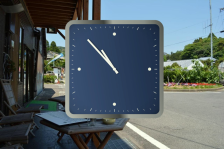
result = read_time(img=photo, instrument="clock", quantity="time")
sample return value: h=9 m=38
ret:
h=10 m=53
